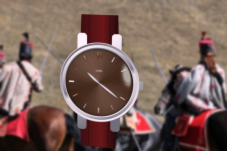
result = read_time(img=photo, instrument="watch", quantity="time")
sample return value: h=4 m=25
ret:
h=10 m=21
